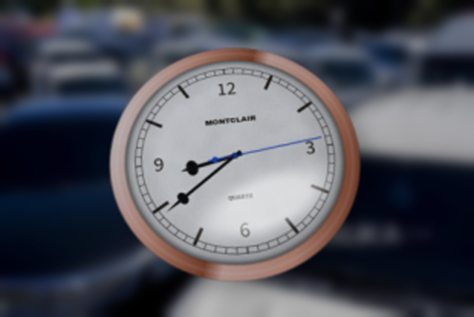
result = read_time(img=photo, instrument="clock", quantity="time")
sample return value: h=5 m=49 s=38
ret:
h=8 m=39 s=14
